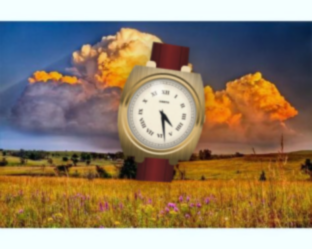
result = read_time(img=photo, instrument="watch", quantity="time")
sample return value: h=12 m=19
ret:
h=4 m=28
